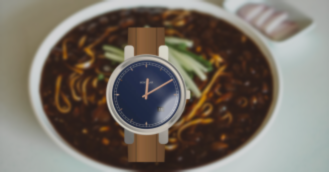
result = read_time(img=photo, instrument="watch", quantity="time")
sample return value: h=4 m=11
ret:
h=12 m=10
